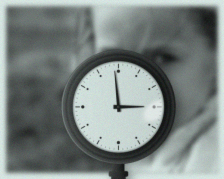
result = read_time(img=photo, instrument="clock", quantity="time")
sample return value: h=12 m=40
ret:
h=2 m=59
